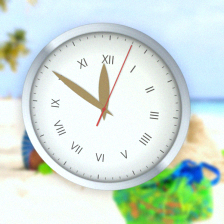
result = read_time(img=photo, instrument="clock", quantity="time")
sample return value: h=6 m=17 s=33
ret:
h=11 m=50 s=3
